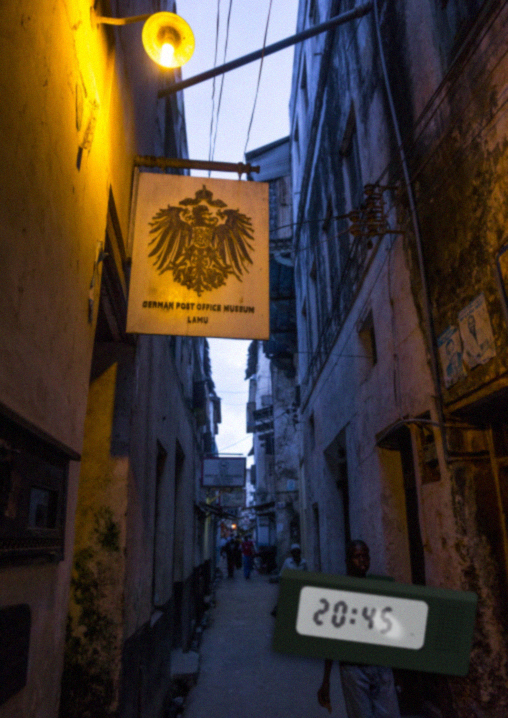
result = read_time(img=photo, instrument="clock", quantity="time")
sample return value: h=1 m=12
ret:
h=20 m=45
